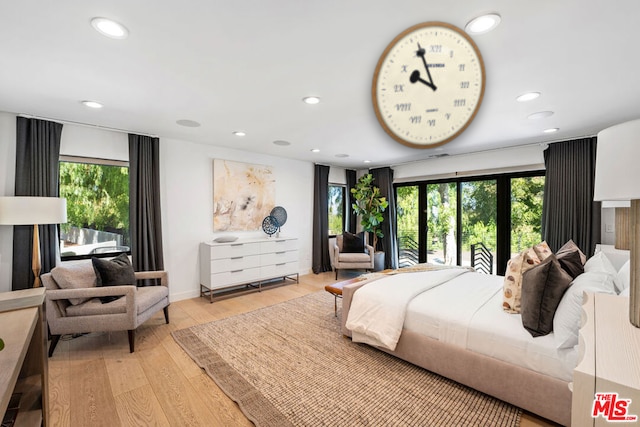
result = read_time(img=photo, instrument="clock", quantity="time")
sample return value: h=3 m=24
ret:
h=9 m=56
